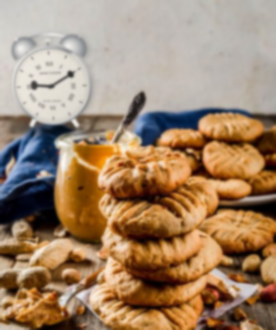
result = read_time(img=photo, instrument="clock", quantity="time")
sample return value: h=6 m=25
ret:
h=9 m=10
